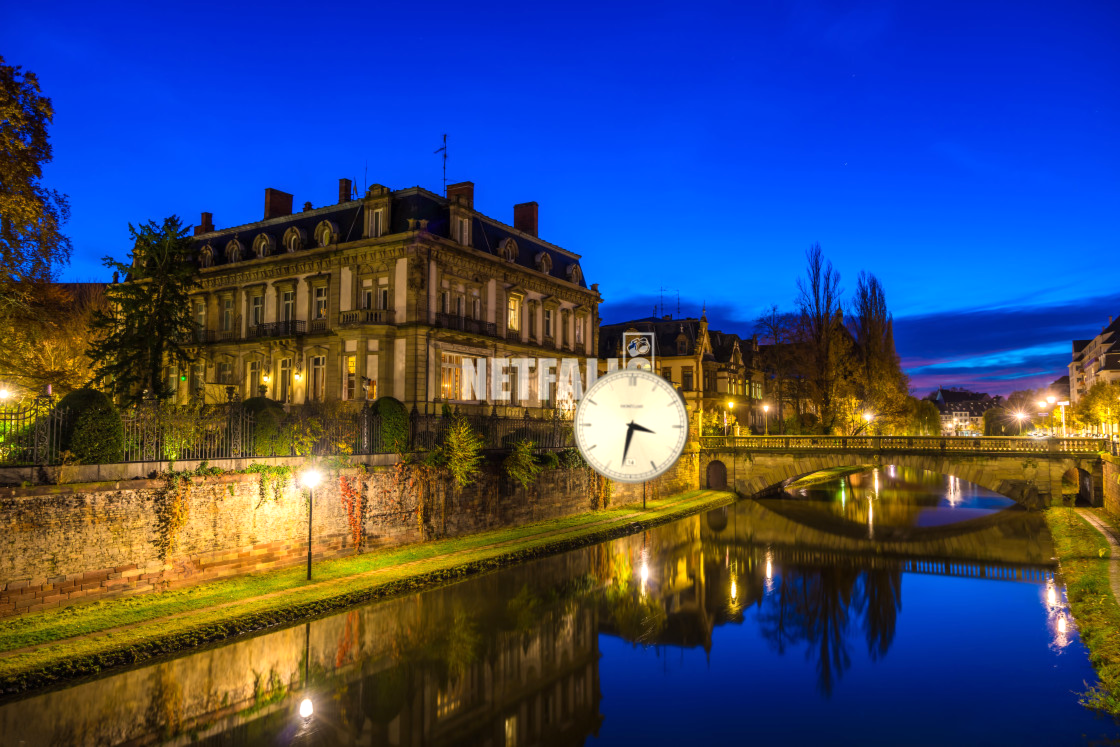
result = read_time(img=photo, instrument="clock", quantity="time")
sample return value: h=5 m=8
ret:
h=3 m=32
